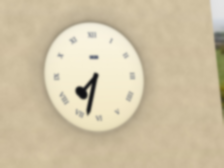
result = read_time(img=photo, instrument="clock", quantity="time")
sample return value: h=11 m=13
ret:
h=7 m=33
